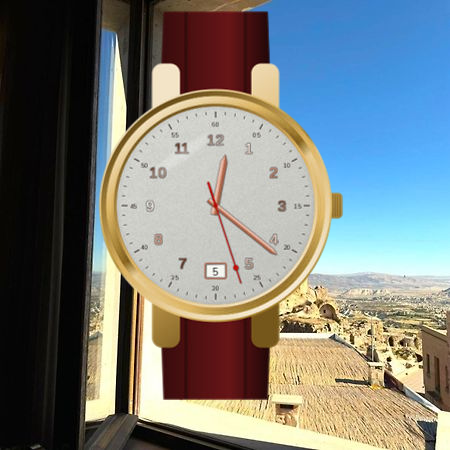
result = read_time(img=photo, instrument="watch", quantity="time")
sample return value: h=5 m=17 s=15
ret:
h=12 m=21 s=27
